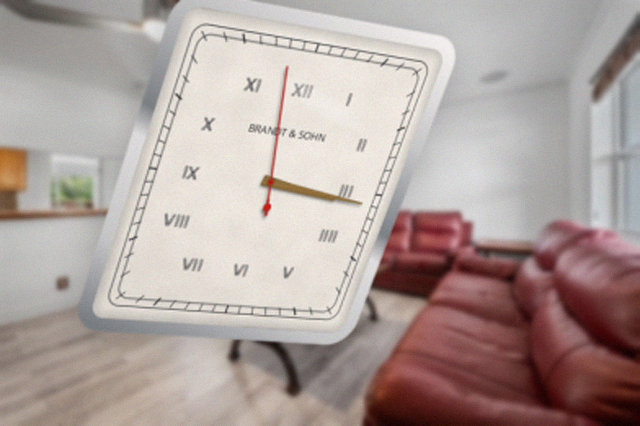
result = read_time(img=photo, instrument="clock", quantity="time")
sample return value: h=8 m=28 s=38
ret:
h=3 m=15 s=58
